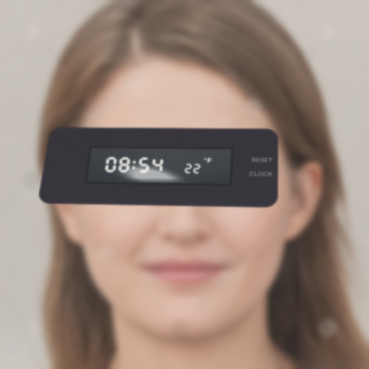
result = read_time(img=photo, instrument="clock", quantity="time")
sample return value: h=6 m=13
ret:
h=8 m=54
